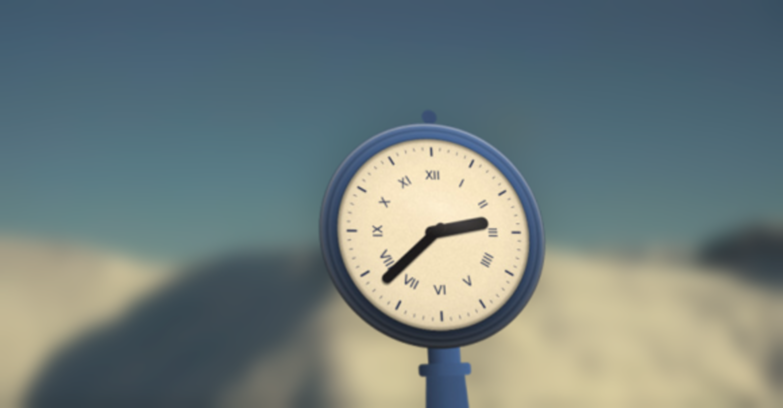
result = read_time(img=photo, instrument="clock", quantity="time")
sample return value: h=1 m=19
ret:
h=2 m=38
